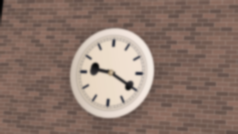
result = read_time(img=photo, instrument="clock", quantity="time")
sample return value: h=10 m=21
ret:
h=9 m=20
